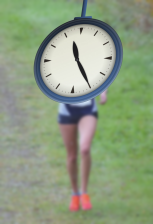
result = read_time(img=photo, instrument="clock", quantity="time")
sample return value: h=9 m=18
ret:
h=11 m=25
